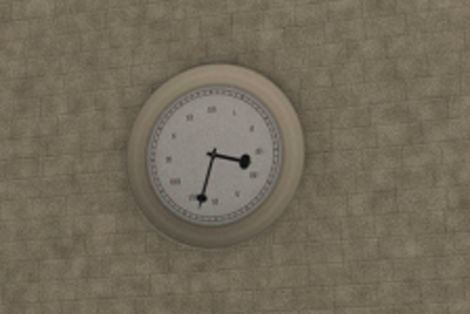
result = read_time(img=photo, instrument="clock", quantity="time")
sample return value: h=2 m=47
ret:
h=3 m=33
